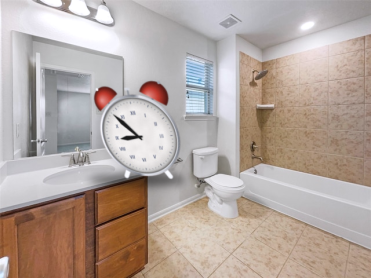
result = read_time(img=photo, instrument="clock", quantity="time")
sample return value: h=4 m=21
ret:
h=8 m=53
